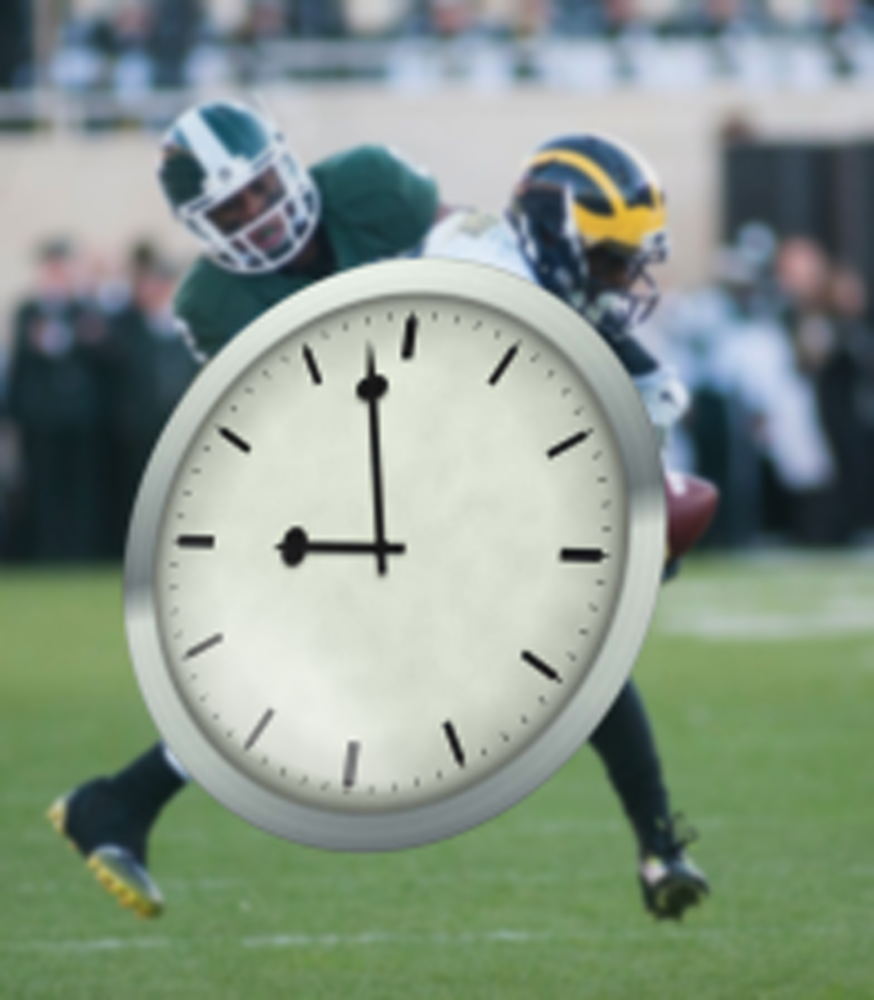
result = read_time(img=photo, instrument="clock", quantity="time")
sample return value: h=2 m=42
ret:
h=8 m=58
